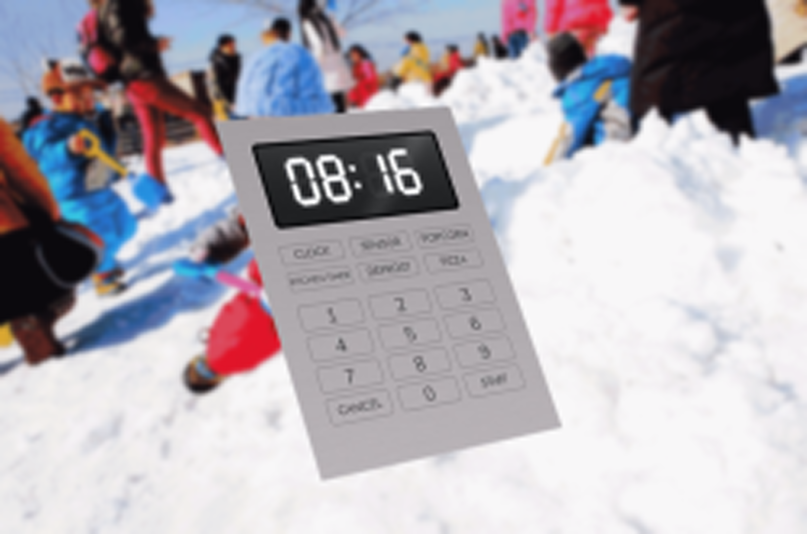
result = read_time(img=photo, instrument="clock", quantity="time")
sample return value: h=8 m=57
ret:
h=8 m=16
